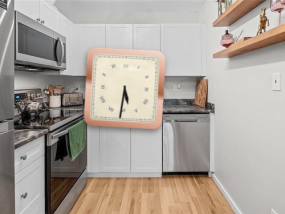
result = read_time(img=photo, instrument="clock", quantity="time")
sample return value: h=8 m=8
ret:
h=5 m=31
